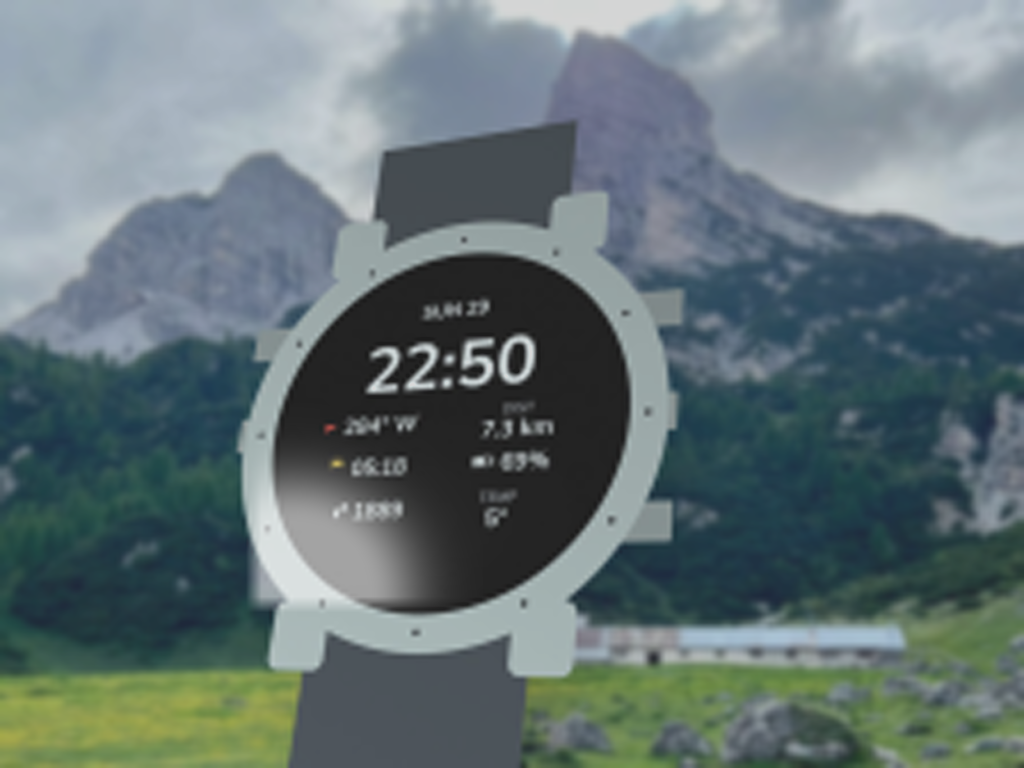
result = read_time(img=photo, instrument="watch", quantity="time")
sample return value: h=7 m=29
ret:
h=22 m=50
